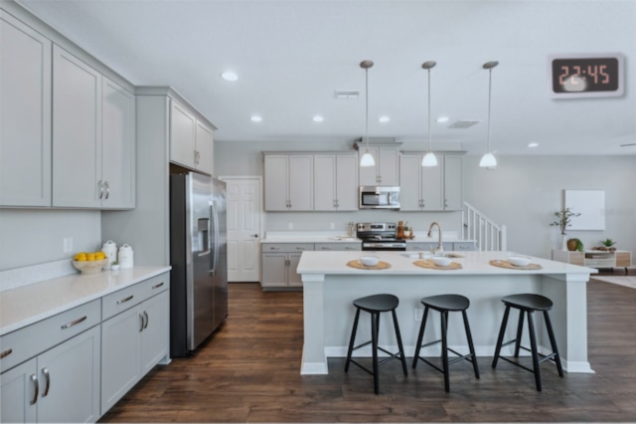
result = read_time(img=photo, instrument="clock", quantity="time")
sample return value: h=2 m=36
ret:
h=22 m=45
